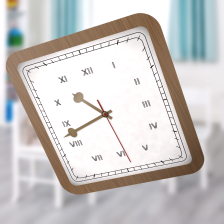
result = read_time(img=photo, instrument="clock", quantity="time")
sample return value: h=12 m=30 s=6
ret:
h=10 m=42 s=29
